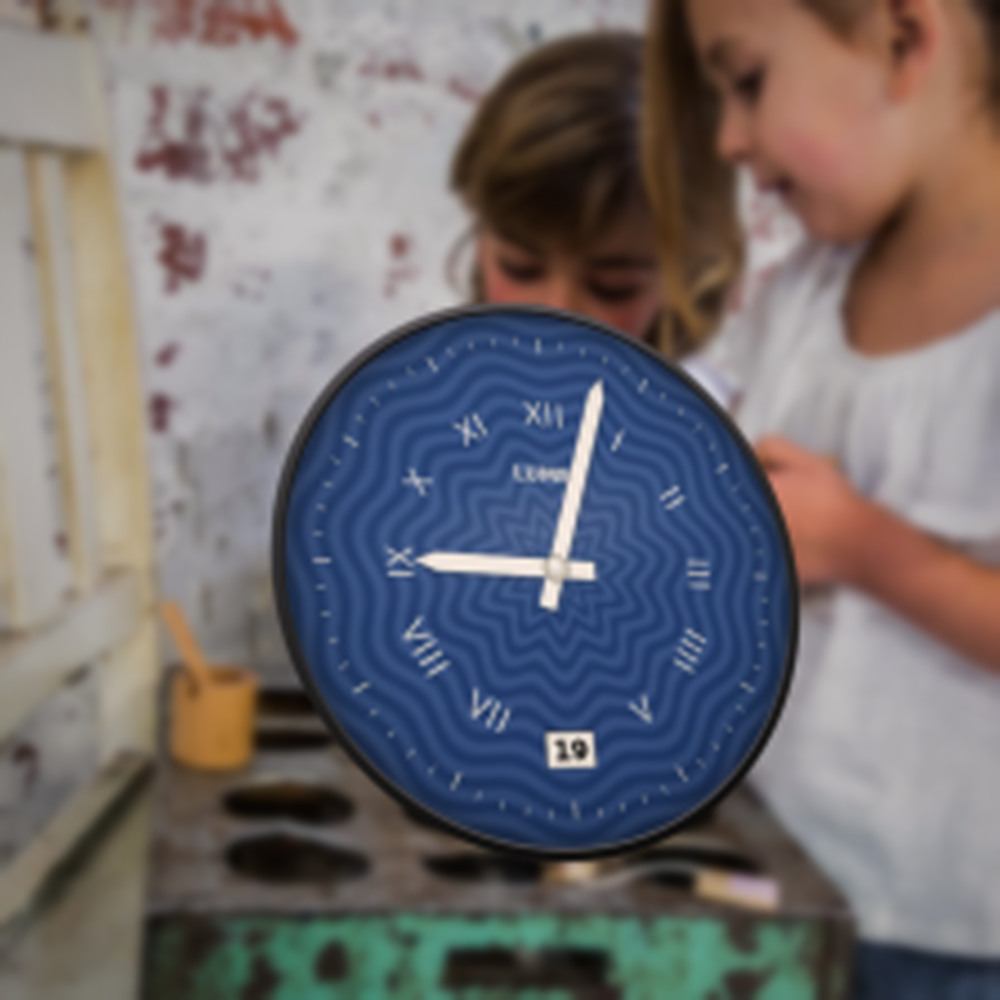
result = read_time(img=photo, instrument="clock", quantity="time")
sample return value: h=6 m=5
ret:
h=9 m=3
